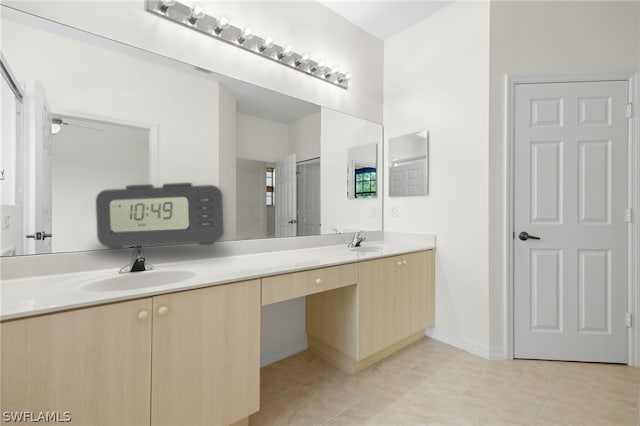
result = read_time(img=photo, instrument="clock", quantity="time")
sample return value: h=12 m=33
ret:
h=10 m=49
